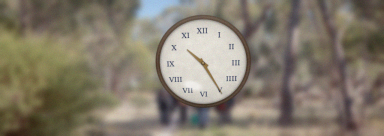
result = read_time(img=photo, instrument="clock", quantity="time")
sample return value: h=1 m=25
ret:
h=10 m=25
